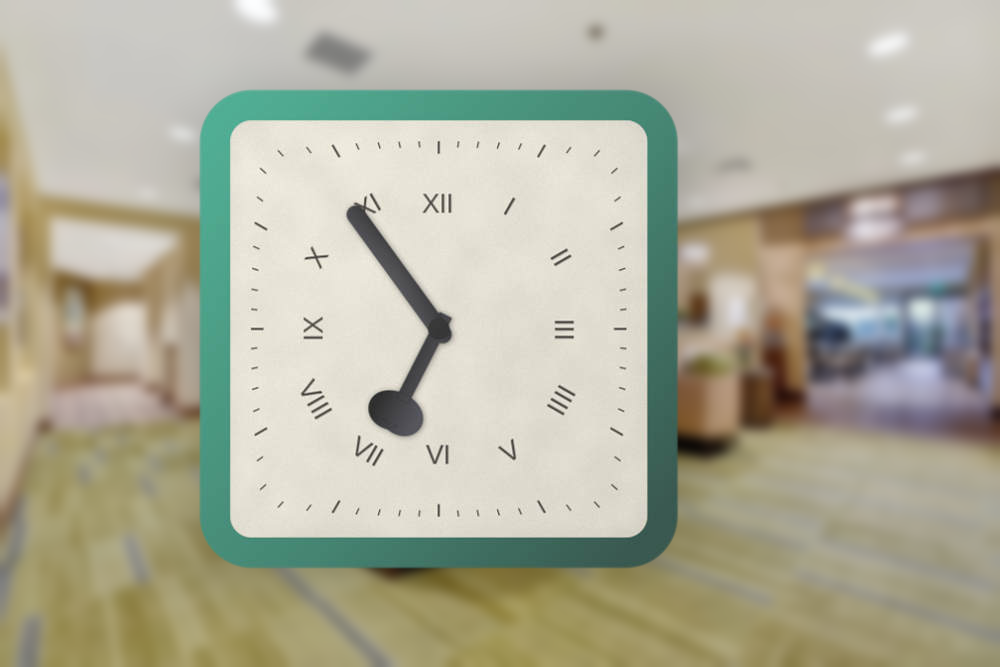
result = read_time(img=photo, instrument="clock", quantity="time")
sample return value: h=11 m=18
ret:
h=6 m=54
